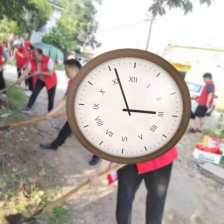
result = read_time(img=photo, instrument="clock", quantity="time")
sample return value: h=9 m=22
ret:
h=2 m=56
